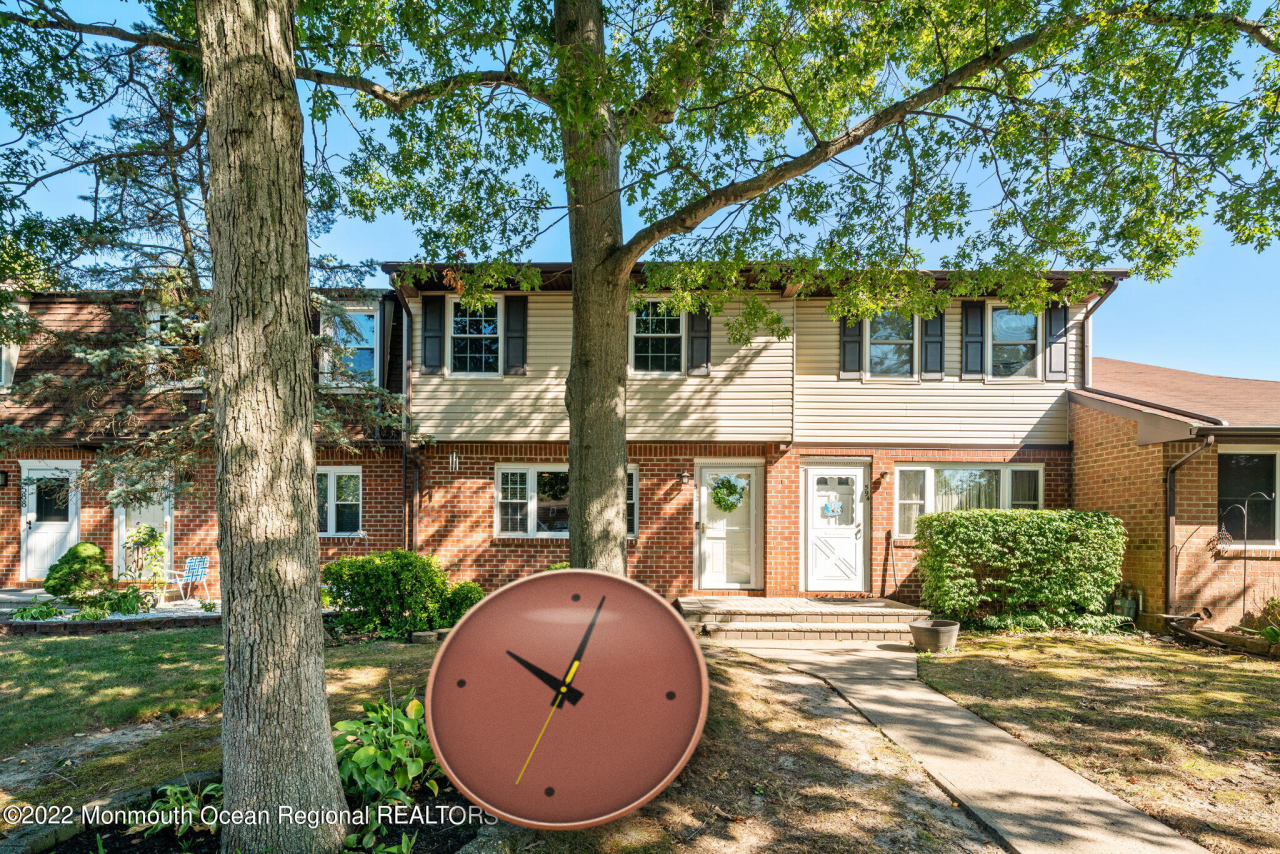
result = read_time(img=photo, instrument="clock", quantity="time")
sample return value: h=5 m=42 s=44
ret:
h=10 m=2 s=33
